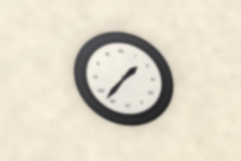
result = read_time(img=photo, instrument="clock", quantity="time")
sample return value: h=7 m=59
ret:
h=1 m=37
